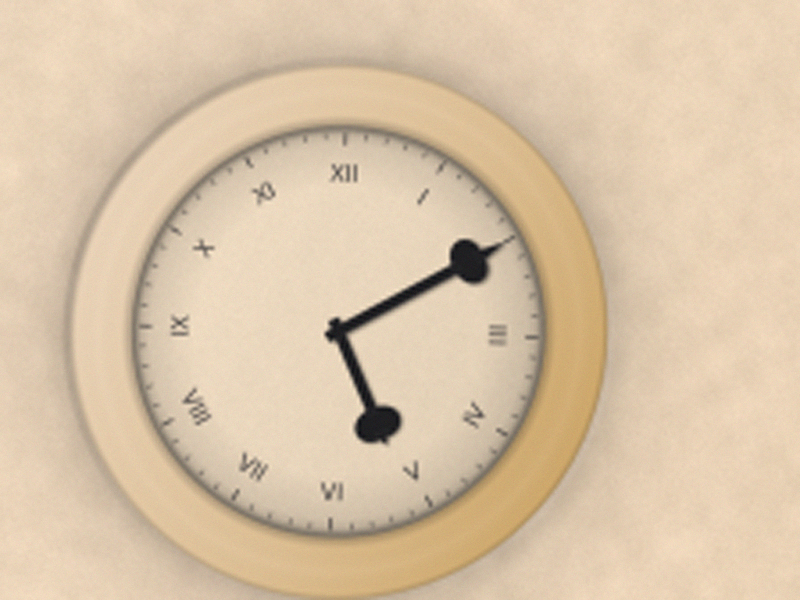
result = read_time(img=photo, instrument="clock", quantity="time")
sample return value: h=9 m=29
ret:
h=5 m=10
